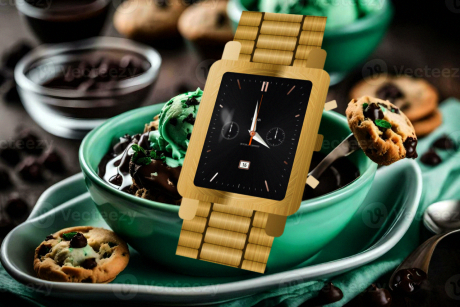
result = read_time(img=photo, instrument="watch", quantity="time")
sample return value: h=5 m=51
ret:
h=3 m=59
